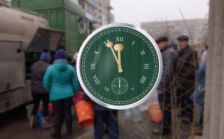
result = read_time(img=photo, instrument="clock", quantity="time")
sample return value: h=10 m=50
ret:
h=11 m=56
